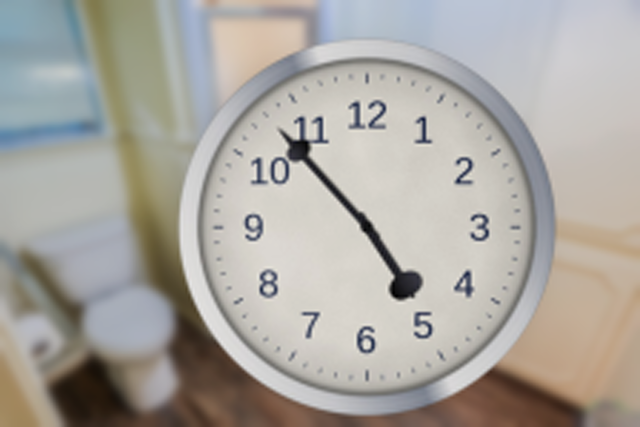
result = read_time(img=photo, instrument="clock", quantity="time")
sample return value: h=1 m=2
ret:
h=4 m=53
